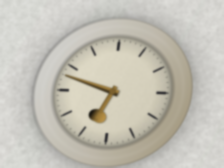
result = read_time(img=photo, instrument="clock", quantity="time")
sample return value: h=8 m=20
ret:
h=6 m=48
